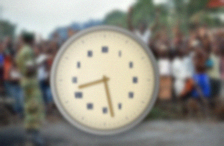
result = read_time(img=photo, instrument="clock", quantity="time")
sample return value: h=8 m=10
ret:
h=8 m=28
